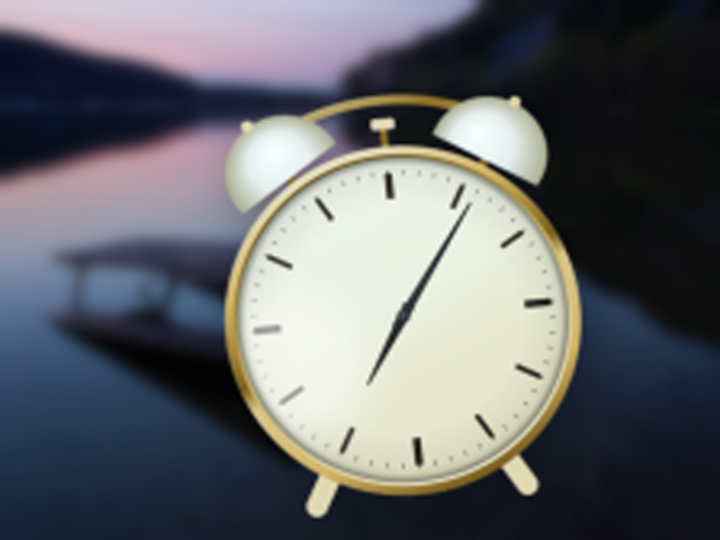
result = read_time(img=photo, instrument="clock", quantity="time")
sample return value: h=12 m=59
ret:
h=7 m=6
